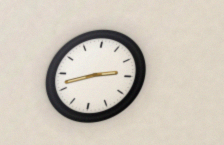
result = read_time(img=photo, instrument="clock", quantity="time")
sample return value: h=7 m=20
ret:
h=2 m=42
